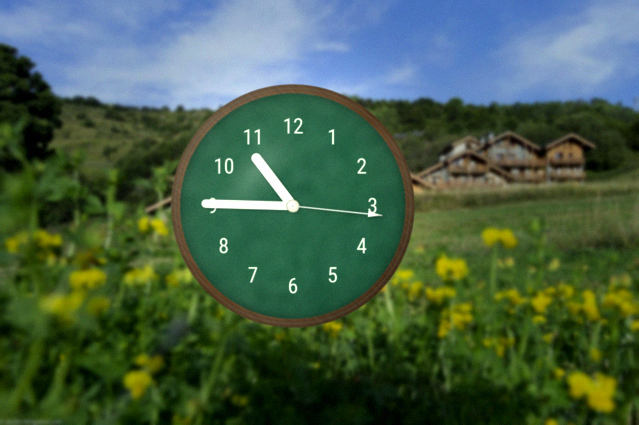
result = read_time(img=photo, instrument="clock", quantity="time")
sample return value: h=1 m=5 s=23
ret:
h=10 m=45 s=16
